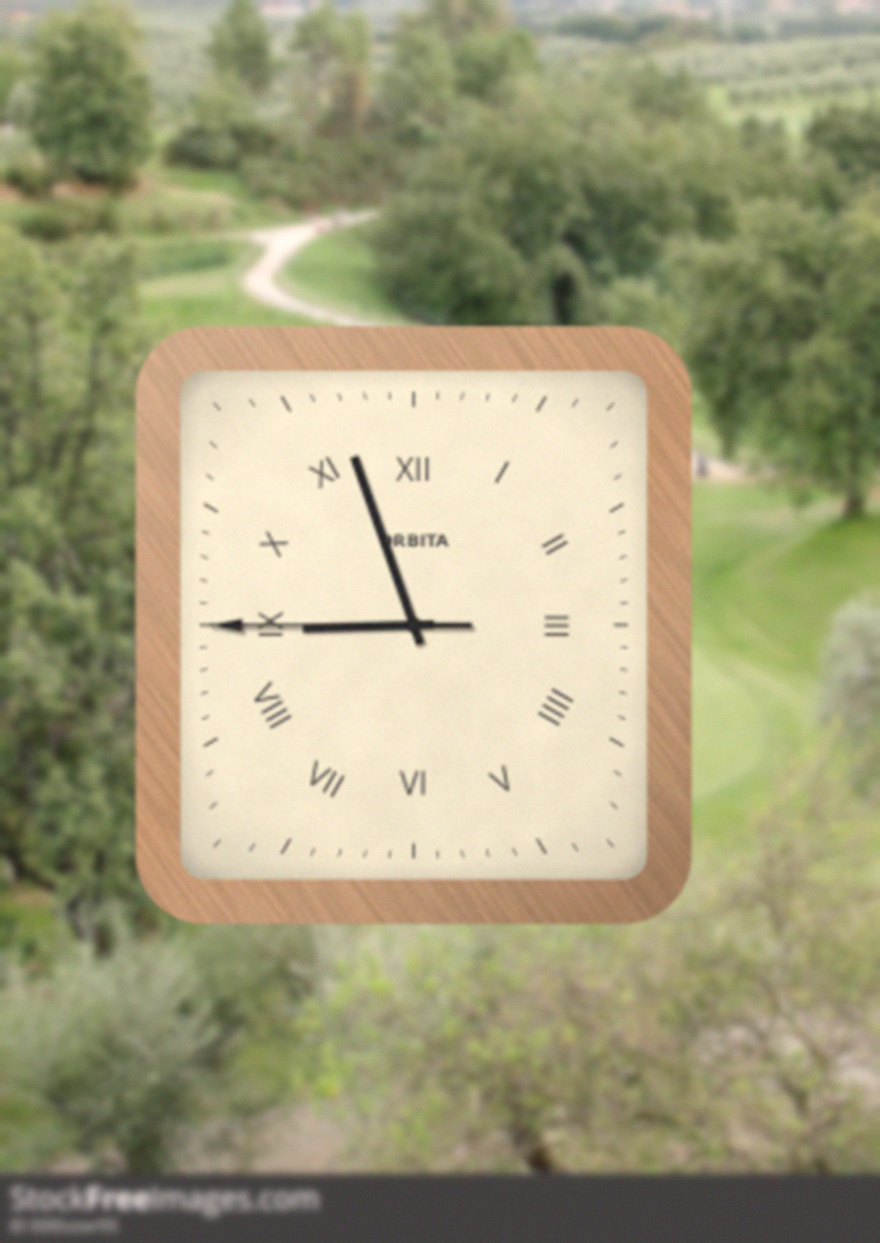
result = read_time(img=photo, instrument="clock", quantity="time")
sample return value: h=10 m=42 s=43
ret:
h=8 m=56 s=45
